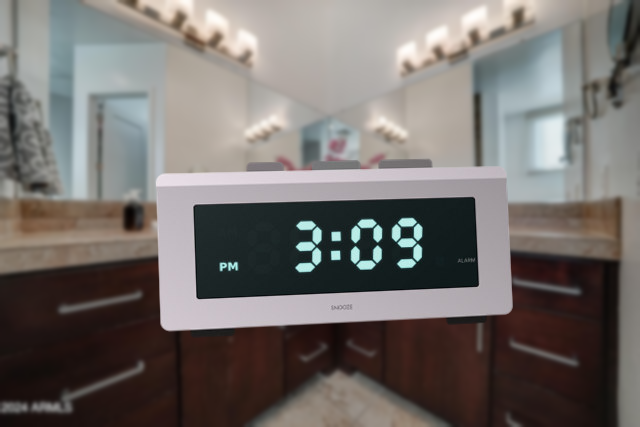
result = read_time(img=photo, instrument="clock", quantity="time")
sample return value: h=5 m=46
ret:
h=3 m=9
